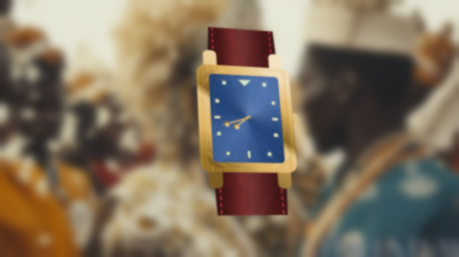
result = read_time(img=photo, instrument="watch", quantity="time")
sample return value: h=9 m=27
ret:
h=7 m=42
